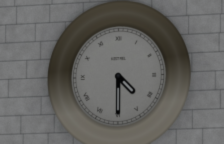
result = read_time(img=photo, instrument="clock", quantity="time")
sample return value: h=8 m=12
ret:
h=4 m=30
